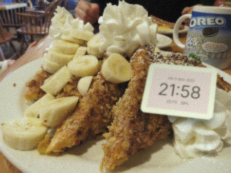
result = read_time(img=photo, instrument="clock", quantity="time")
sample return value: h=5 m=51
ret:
h=21 m=58
